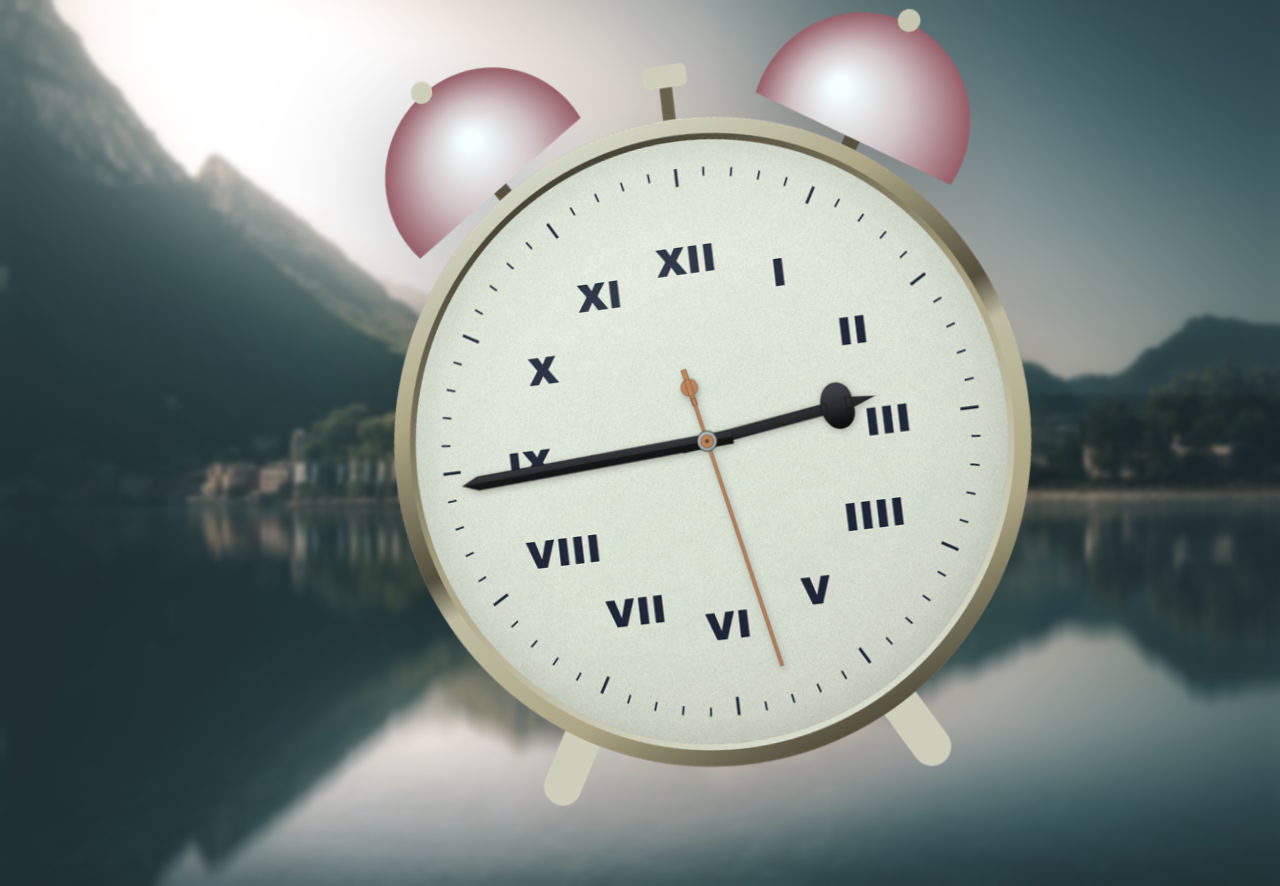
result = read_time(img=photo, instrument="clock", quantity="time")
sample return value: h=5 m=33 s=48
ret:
h=2 m=44 s=28
